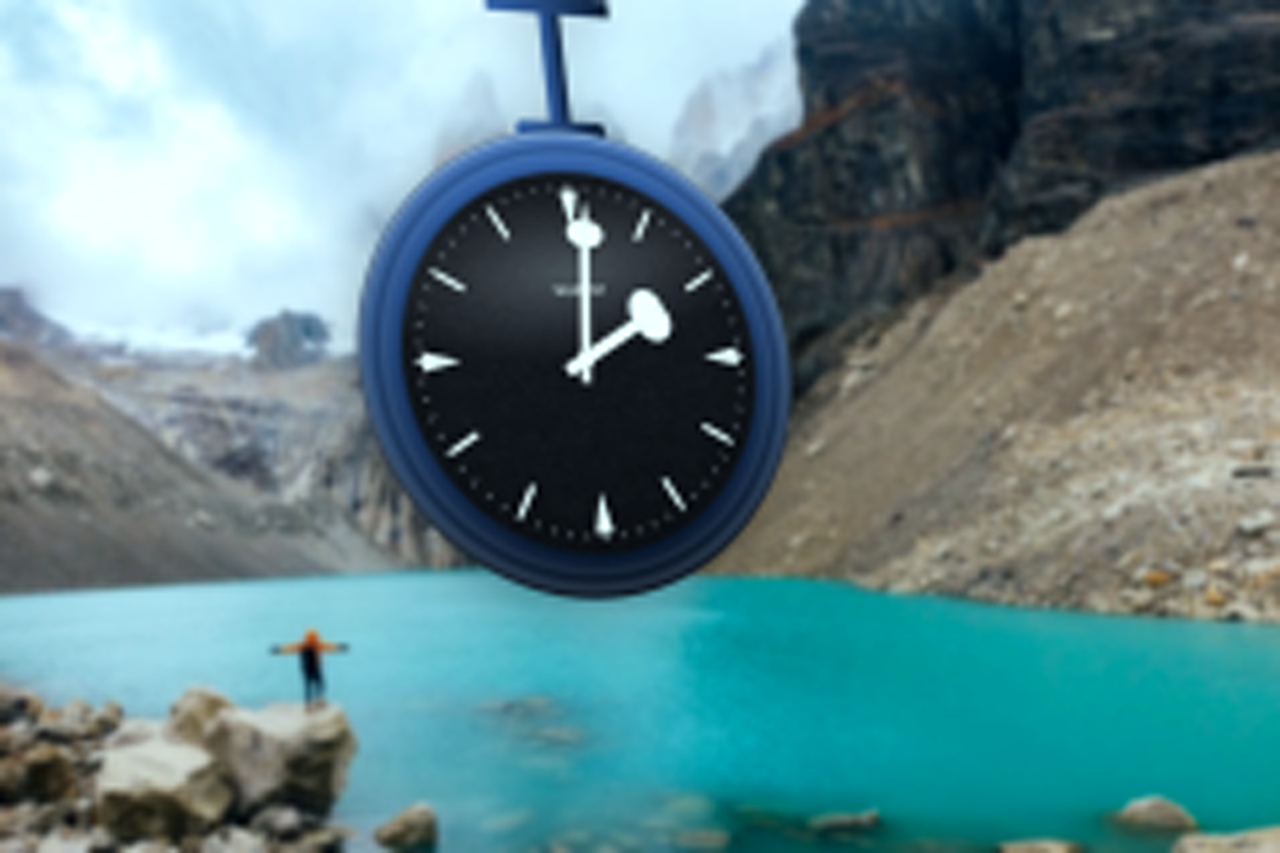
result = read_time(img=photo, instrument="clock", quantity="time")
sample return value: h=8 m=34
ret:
h=2 m=1
